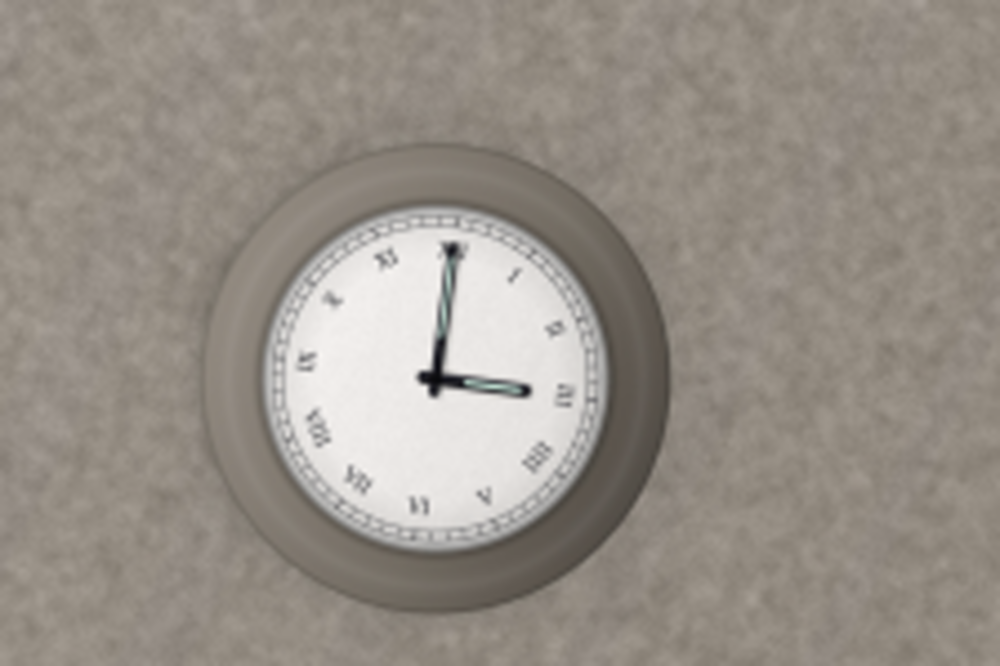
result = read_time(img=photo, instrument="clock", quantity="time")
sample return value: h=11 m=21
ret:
h=3 m=0
